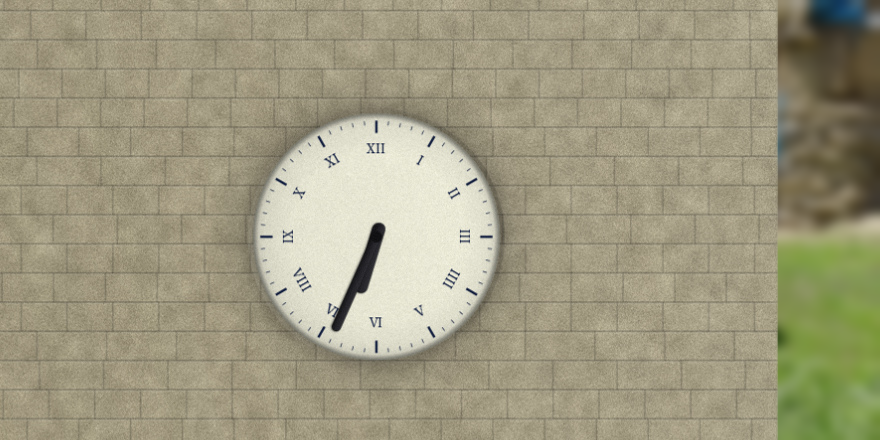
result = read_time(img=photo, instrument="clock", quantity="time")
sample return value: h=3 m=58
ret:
h=6 m=34
